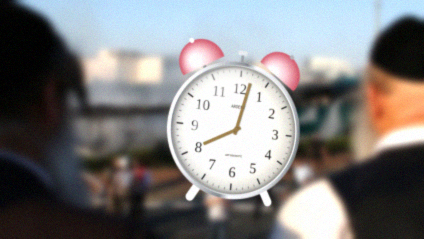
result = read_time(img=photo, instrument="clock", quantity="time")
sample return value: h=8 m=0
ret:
h=8 m=2
